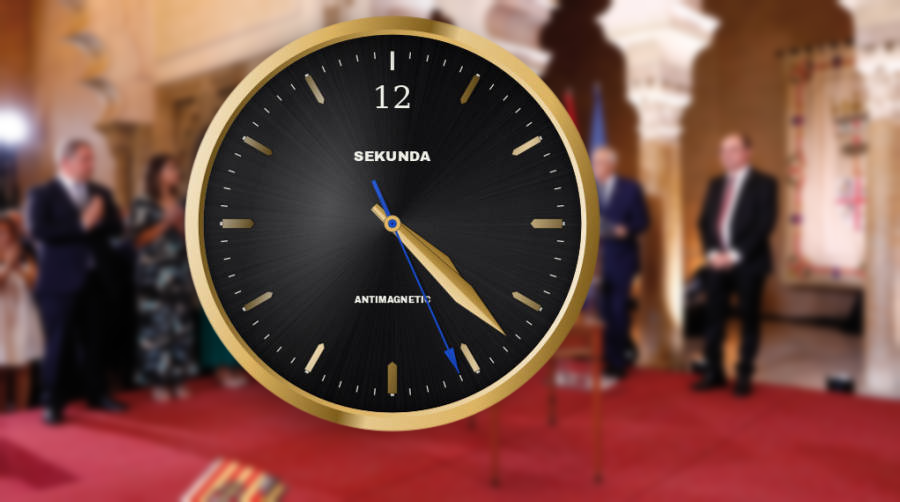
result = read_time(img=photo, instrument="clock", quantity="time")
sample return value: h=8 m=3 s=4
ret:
h=4 m=22 s=26
